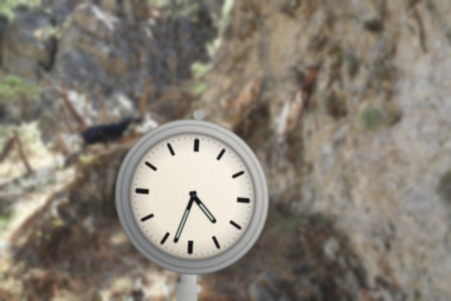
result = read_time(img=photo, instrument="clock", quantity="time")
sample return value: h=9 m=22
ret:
h=4 m=33
